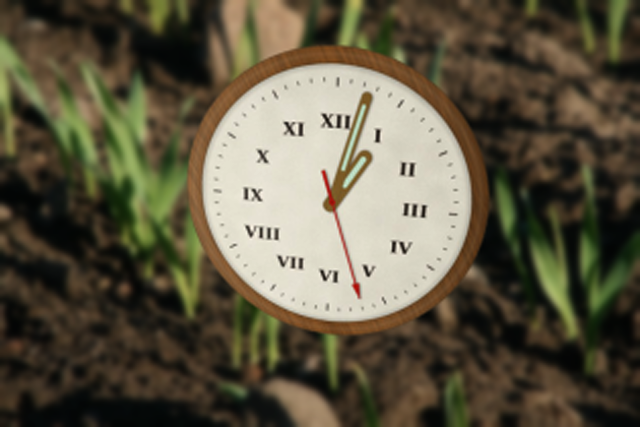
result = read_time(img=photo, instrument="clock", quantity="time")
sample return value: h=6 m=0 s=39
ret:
h=1 m=2 s=27
